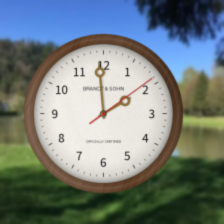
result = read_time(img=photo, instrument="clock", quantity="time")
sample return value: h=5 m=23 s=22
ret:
h=1 m=59 s=9
